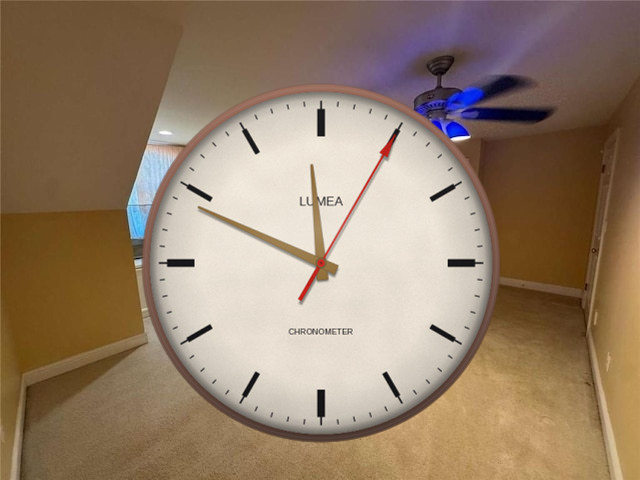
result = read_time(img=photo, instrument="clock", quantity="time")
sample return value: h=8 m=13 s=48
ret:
h=11 m=49 s=5
